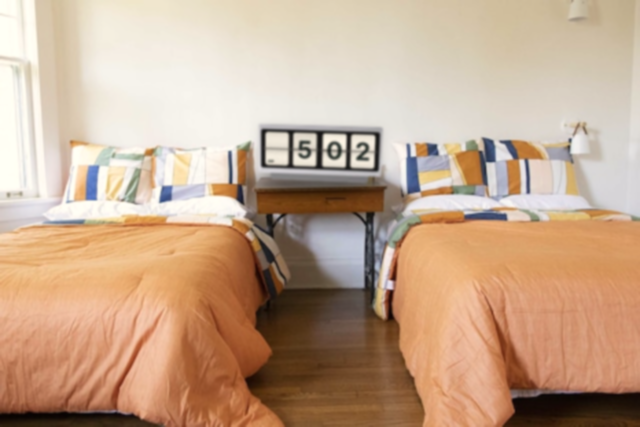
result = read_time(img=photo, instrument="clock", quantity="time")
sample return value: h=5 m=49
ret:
h=5 m=2
